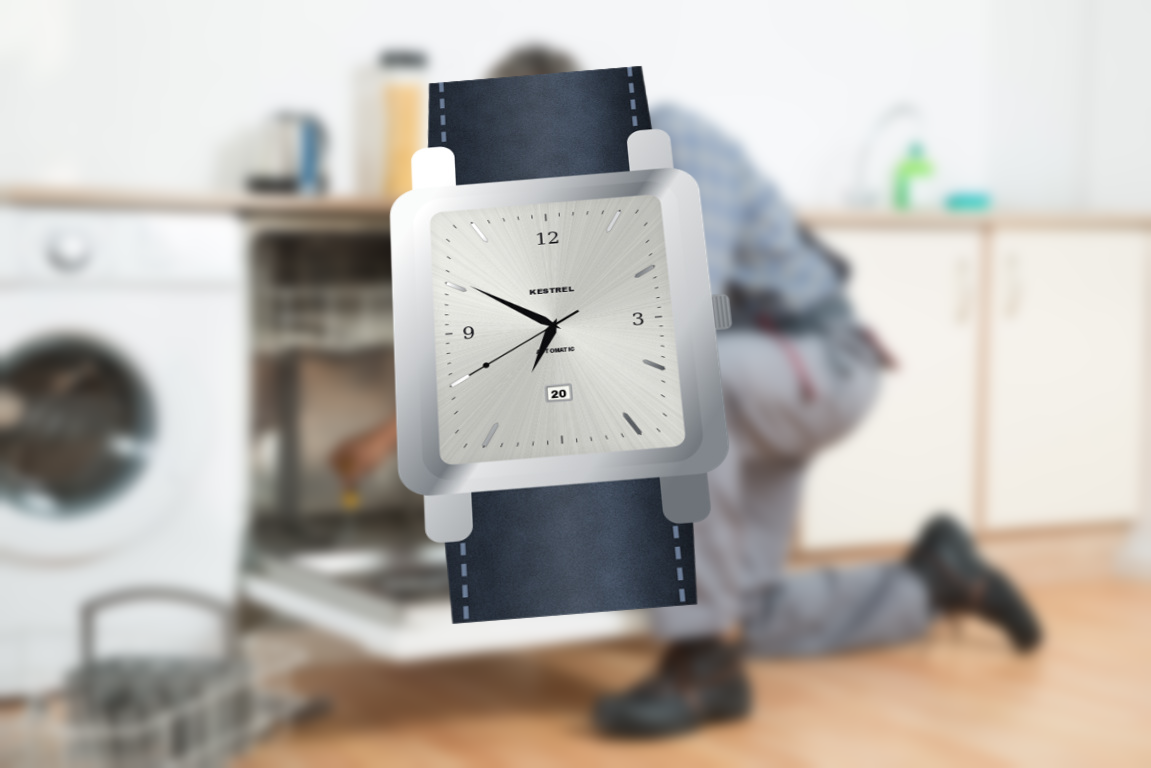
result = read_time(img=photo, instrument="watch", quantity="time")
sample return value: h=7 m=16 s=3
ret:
h=6 m=50 s=40
